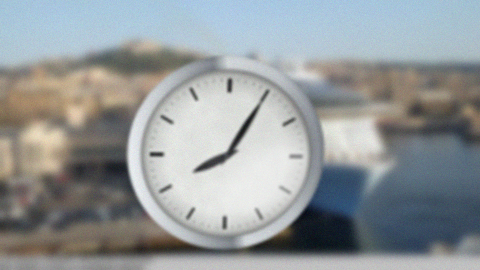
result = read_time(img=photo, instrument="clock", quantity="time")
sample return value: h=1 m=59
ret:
h=8 m=5
